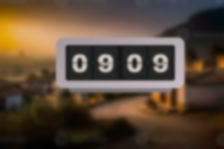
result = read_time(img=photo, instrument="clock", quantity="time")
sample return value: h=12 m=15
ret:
h=9 m=9
